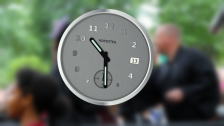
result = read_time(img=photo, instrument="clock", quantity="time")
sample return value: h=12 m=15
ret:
h=10 m=29
